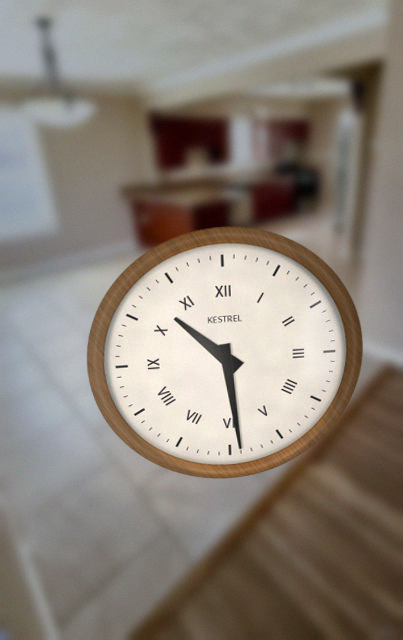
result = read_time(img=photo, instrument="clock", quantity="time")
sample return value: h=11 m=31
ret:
h=10 m=29
